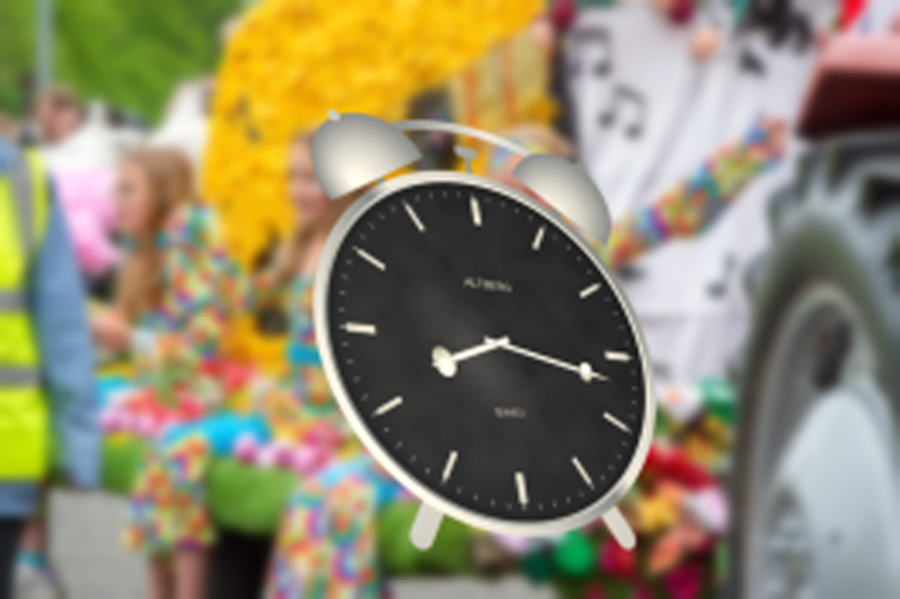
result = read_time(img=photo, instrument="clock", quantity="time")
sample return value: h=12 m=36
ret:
h=8 m=17
